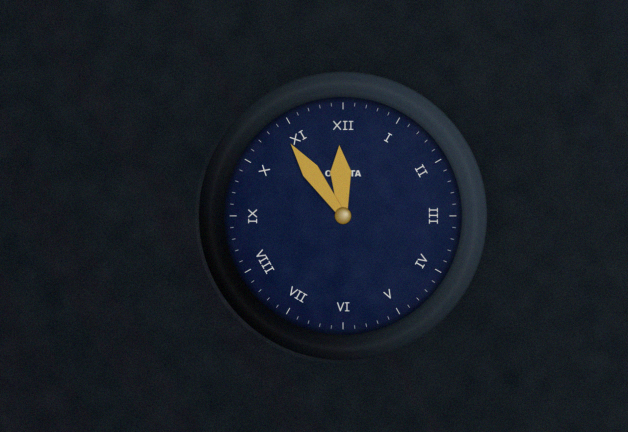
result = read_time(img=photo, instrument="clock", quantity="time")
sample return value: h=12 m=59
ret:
h=11 m=54
